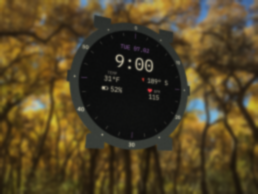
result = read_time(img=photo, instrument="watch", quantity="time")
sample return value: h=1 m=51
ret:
h=9 m=0
